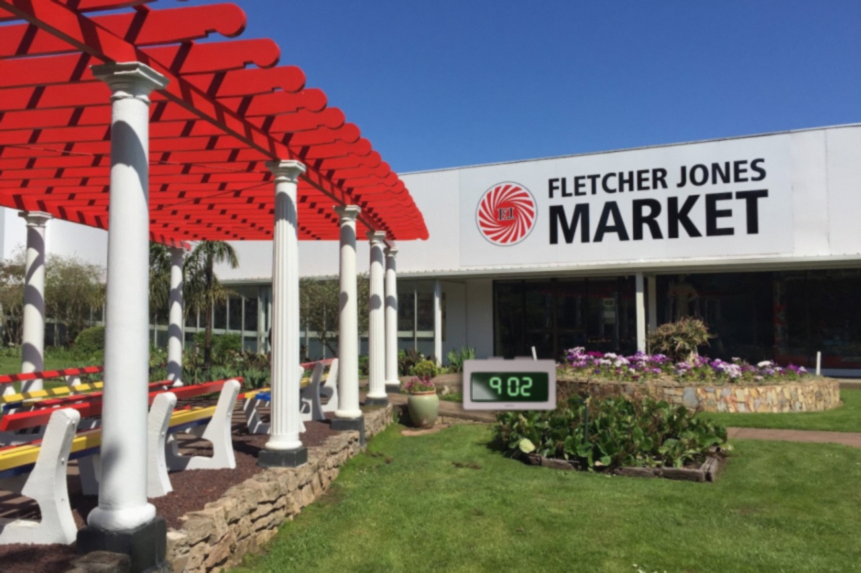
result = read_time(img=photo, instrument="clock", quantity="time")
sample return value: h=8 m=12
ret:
h=9 m=2
